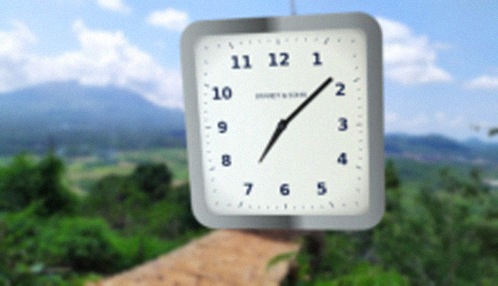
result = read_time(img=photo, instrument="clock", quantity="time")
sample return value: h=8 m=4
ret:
h=7 m=8
